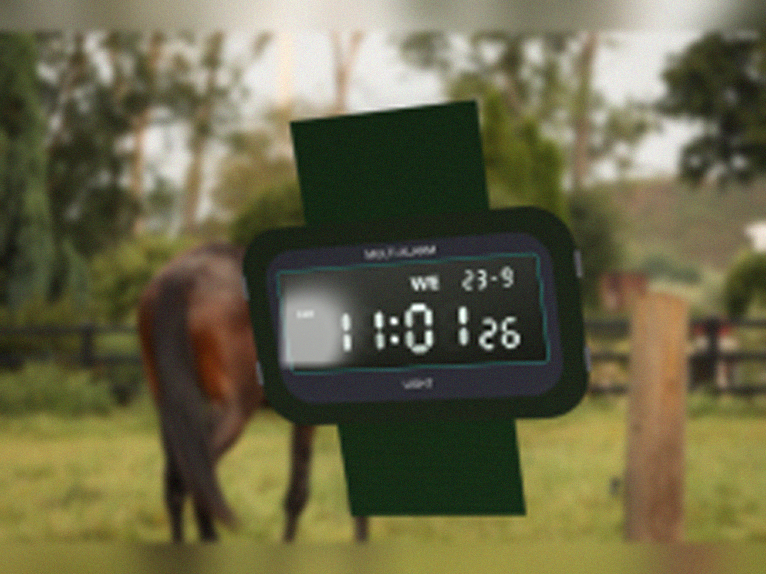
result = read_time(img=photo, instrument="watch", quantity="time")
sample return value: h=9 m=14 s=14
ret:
h=11 m=1 s=26
